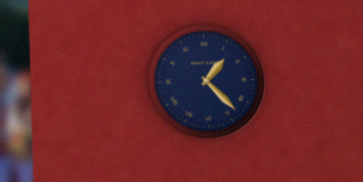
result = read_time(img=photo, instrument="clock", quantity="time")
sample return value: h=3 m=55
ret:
h=1 m=23
